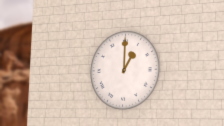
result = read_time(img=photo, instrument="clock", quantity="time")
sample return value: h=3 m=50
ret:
h=1 m=0
